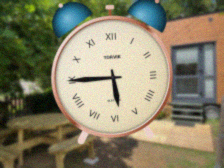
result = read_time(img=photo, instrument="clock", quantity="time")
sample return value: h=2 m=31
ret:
h=5 m=45
